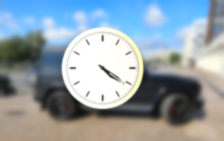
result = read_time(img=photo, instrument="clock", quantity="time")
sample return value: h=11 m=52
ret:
h=4 m=21
